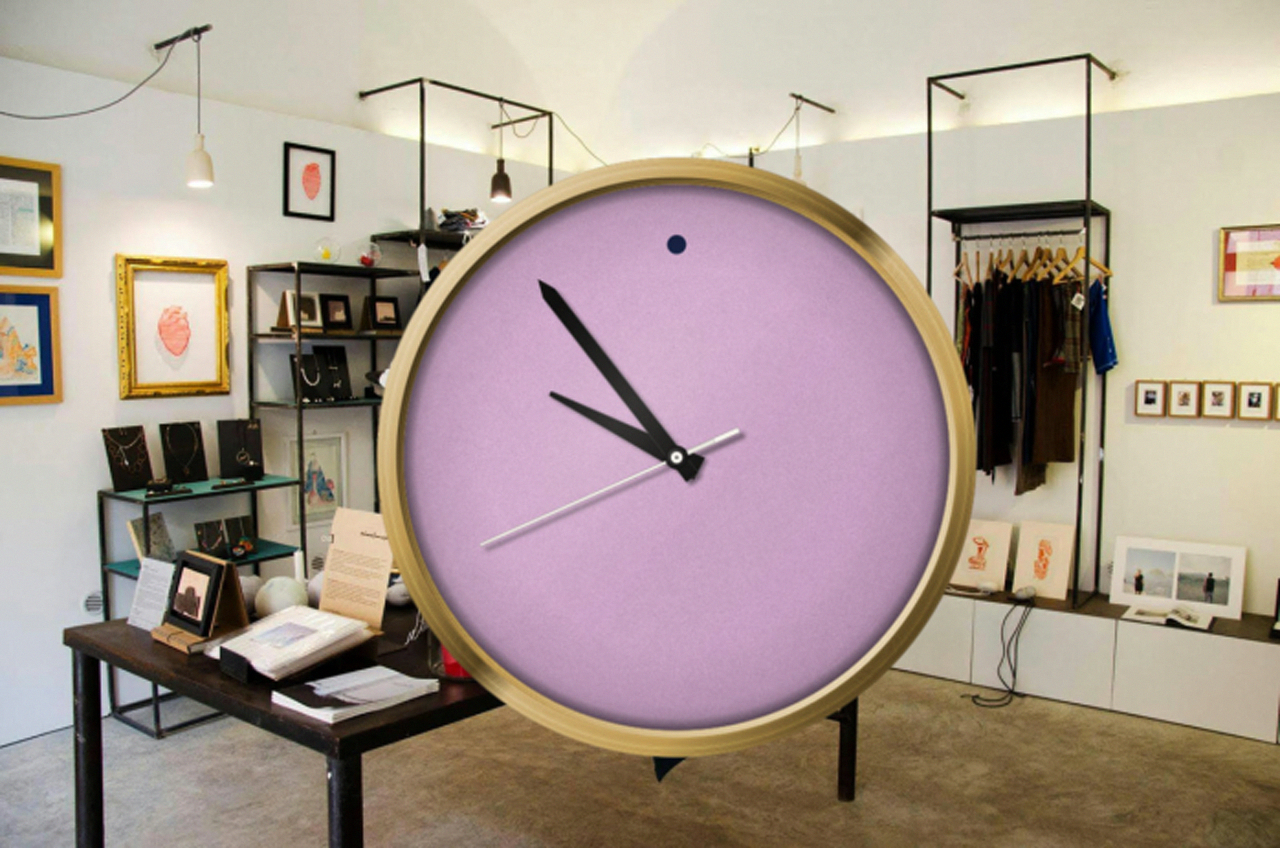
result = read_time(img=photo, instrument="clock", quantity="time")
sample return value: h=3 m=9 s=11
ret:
h=9 m=53 s=41
